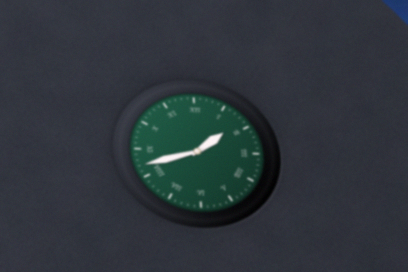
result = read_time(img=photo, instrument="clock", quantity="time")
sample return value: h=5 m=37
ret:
h=1 m=42
